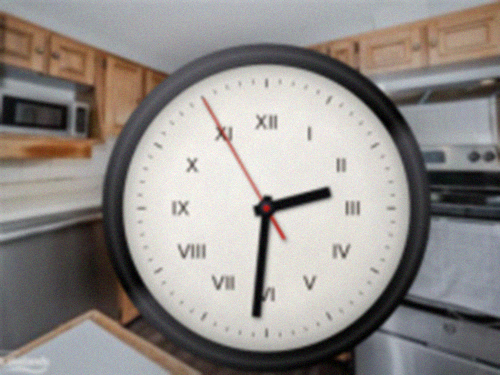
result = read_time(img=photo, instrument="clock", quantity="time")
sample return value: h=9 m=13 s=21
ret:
h=2 m=30 s=55
